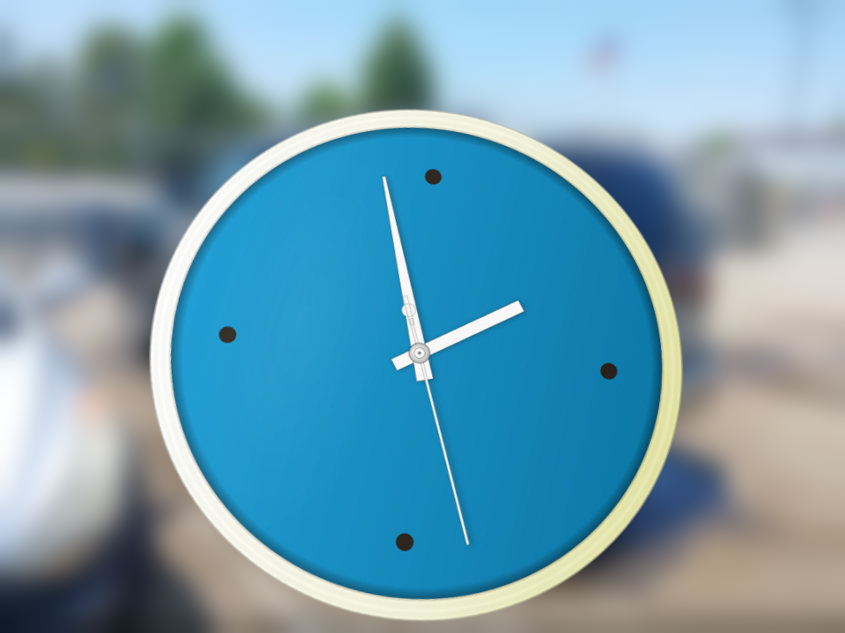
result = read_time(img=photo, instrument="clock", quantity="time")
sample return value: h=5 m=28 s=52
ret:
h=1 m=57 s=27
